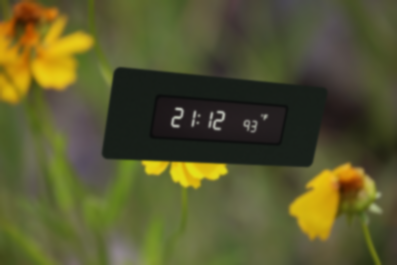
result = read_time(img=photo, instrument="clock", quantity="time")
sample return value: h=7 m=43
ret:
h=21 m=12
